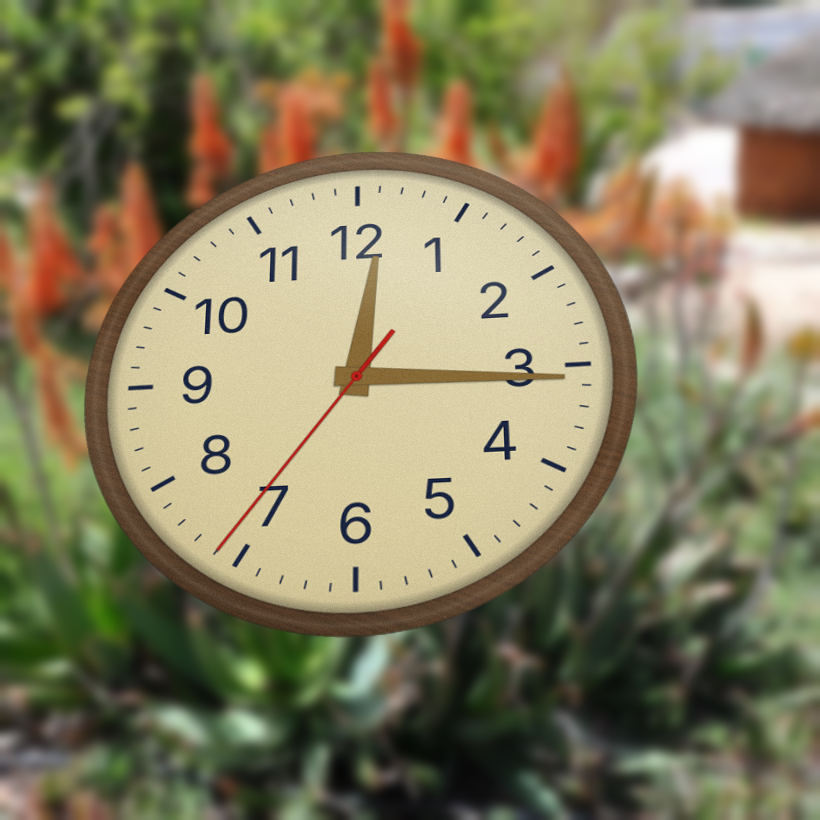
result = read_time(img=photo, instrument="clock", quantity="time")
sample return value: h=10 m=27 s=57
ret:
h=12 m=15 s=36
